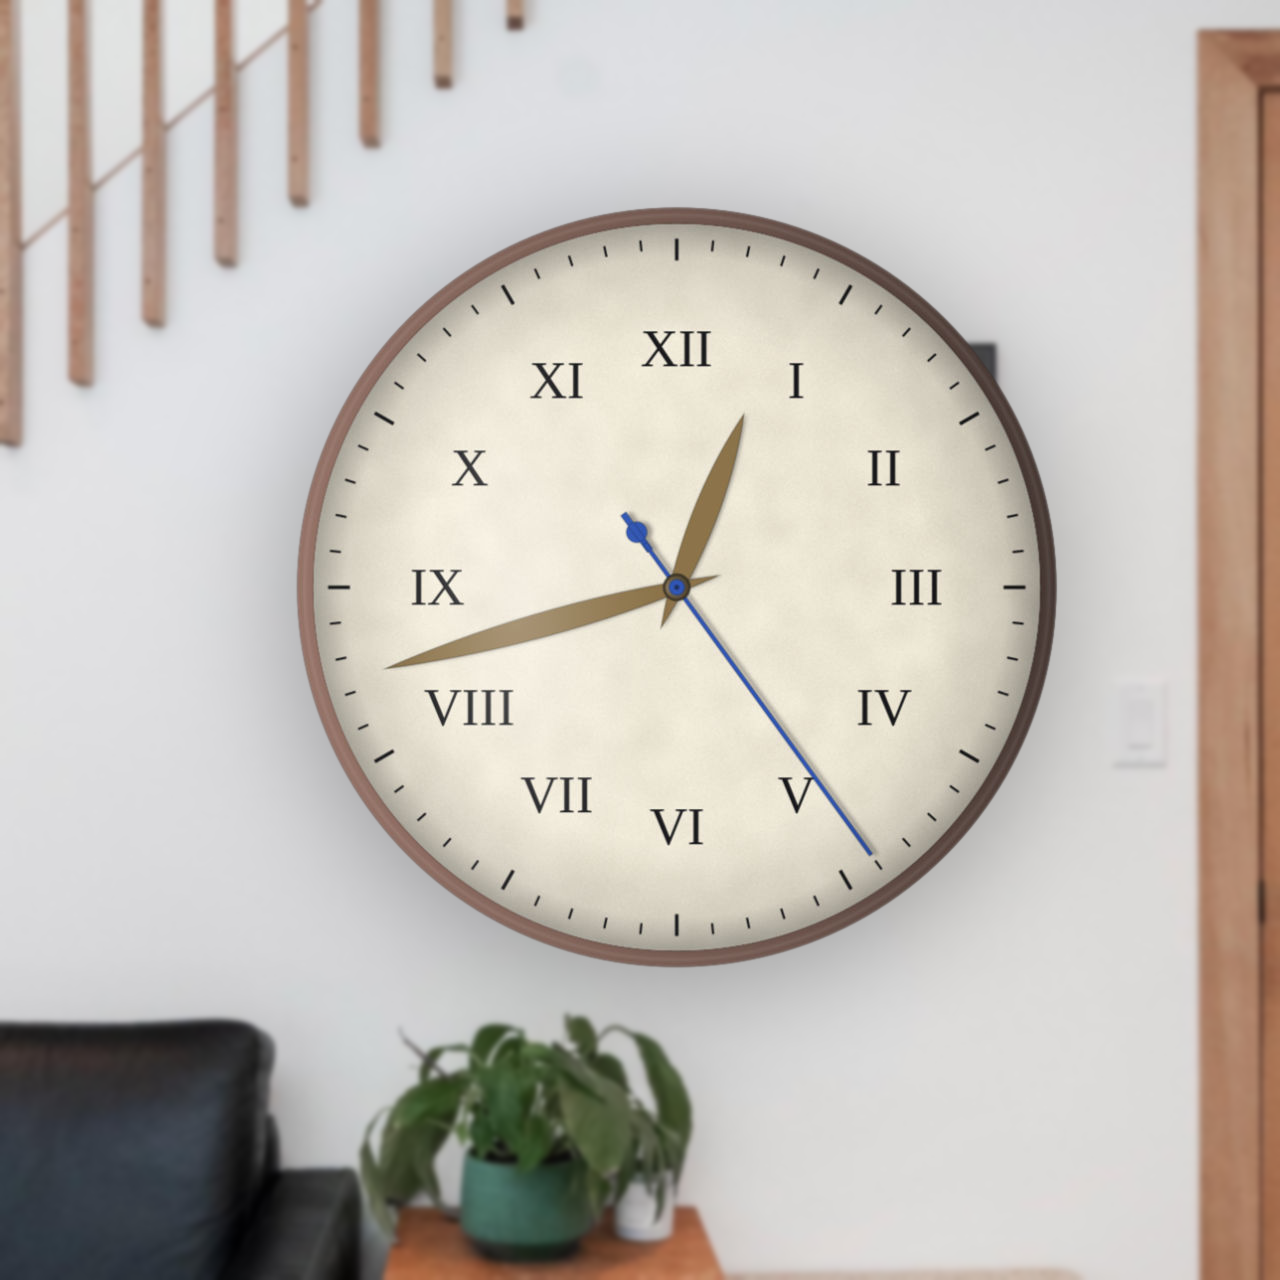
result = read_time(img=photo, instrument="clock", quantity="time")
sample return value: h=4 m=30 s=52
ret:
h=12 m=42 s=24
